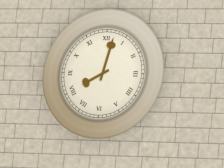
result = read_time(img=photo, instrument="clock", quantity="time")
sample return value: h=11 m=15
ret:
h=8 m=2
